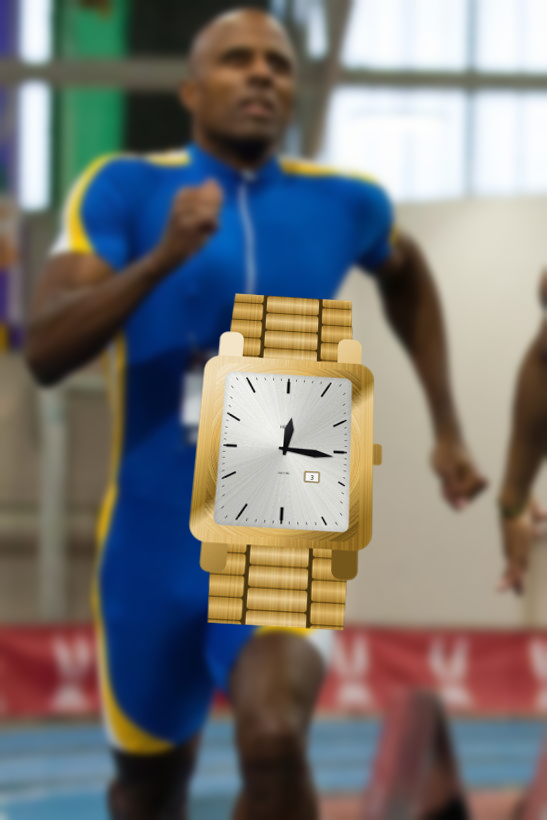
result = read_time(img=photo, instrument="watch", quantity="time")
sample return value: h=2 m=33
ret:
h=12 m=16
